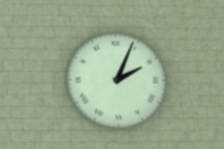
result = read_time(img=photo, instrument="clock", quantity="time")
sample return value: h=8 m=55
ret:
h=2 m=4
